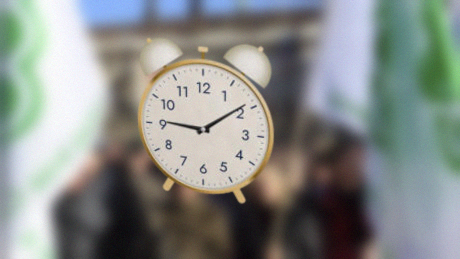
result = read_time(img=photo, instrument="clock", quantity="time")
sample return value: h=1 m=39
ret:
h=9 m=9
